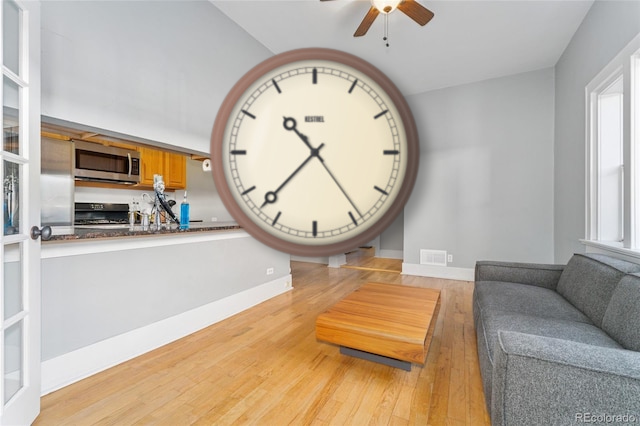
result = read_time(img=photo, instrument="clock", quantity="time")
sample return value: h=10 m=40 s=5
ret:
h=10 m=37 s=24
